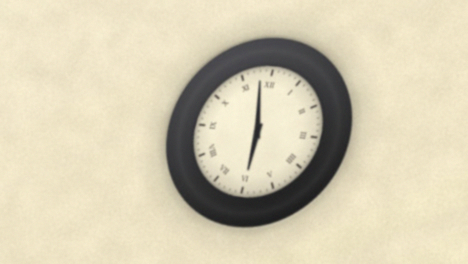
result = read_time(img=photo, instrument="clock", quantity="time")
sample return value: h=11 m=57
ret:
h=5 m=58
